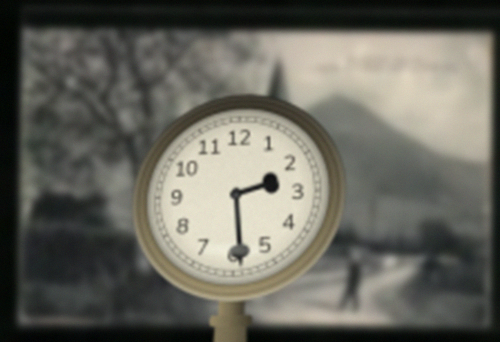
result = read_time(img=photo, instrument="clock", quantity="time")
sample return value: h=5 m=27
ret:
h=2 m=29
